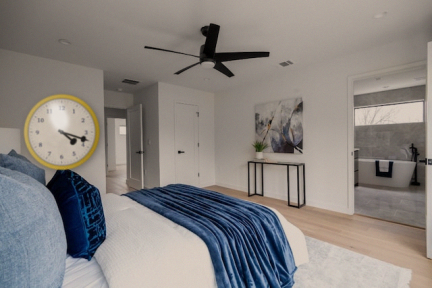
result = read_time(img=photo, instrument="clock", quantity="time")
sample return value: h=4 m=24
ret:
h=4 m=18
